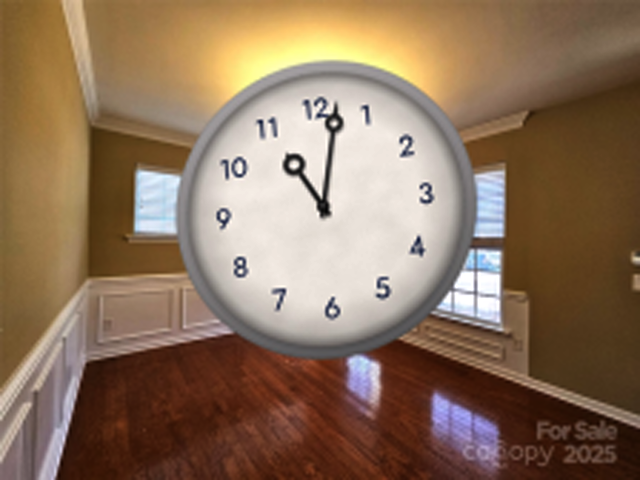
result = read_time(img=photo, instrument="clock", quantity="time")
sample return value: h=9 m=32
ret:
h=11 m=2
